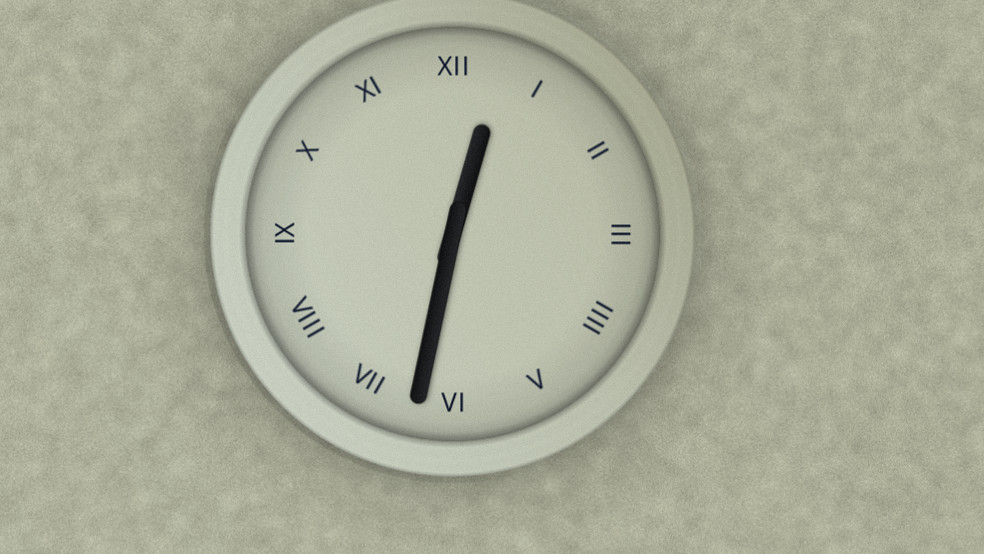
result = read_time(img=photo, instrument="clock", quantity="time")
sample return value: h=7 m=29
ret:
h=12 m=32
